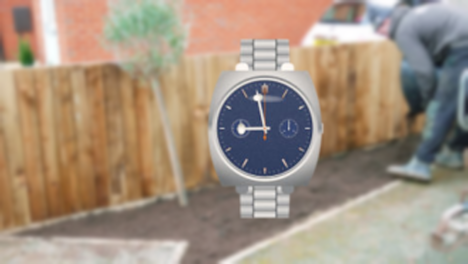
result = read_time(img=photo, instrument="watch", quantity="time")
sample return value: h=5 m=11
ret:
h=8 m=58
